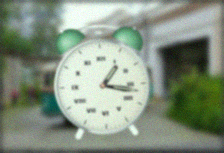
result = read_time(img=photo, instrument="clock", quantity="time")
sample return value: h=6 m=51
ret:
h=1 m=17
